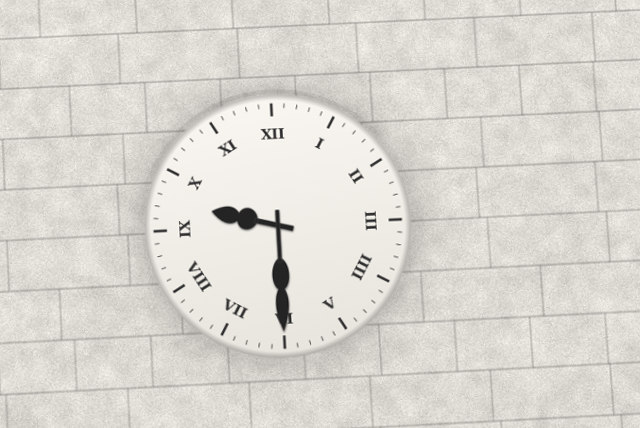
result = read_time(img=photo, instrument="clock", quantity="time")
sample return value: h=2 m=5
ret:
h=9 m=30
